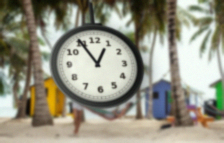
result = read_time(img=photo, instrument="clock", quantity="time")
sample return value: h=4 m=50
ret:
h=12 m=55
